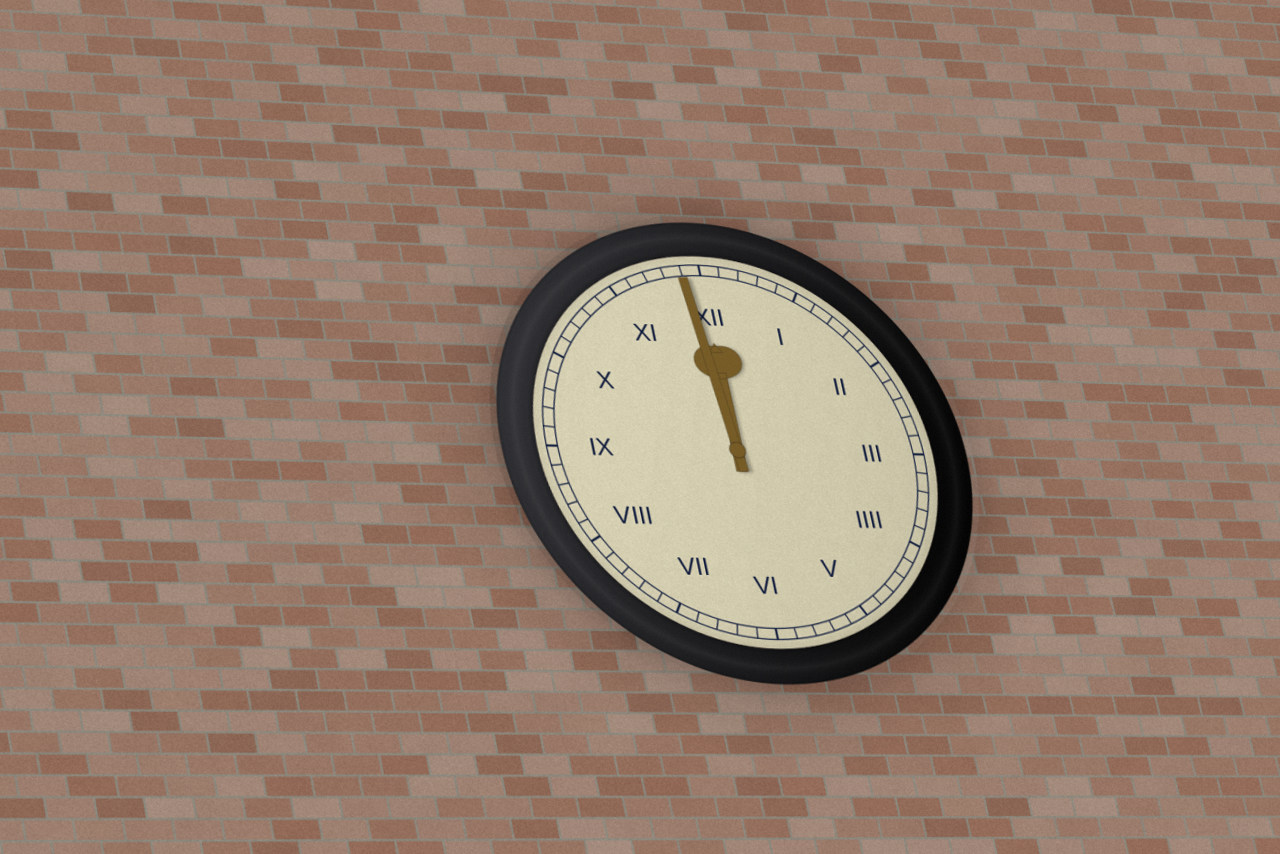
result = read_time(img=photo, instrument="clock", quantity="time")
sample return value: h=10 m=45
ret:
h=11 m=59
